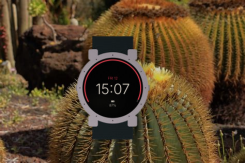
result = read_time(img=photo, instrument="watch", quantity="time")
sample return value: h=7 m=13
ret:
h=15 m=7
